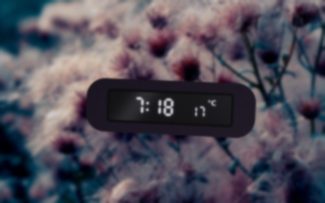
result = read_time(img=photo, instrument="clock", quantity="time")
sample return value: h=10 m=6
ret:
h=7 m=18
